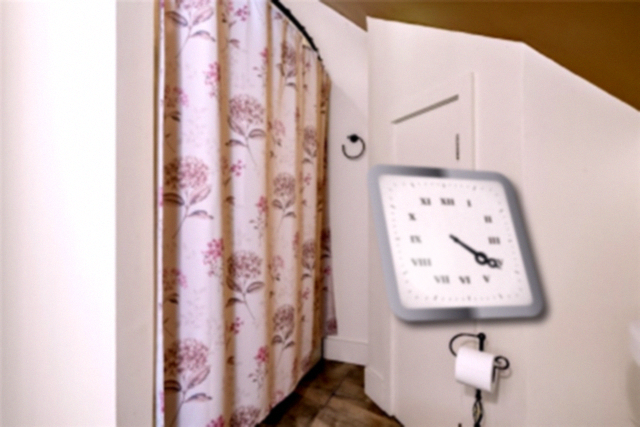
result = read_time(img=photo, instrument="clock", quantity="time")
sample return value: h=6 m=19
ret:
h=4 m=21
